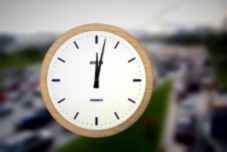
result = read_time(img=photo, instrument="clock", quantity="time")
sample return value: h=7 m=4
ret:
h=12 m=2
